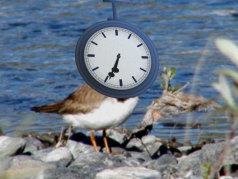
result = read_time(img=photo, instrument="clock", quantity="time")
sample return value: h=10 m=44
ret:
h=6 m=34
